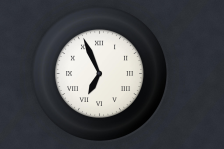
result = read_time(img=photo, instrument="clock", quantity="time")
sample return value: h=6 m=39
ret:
h=6 m=56
